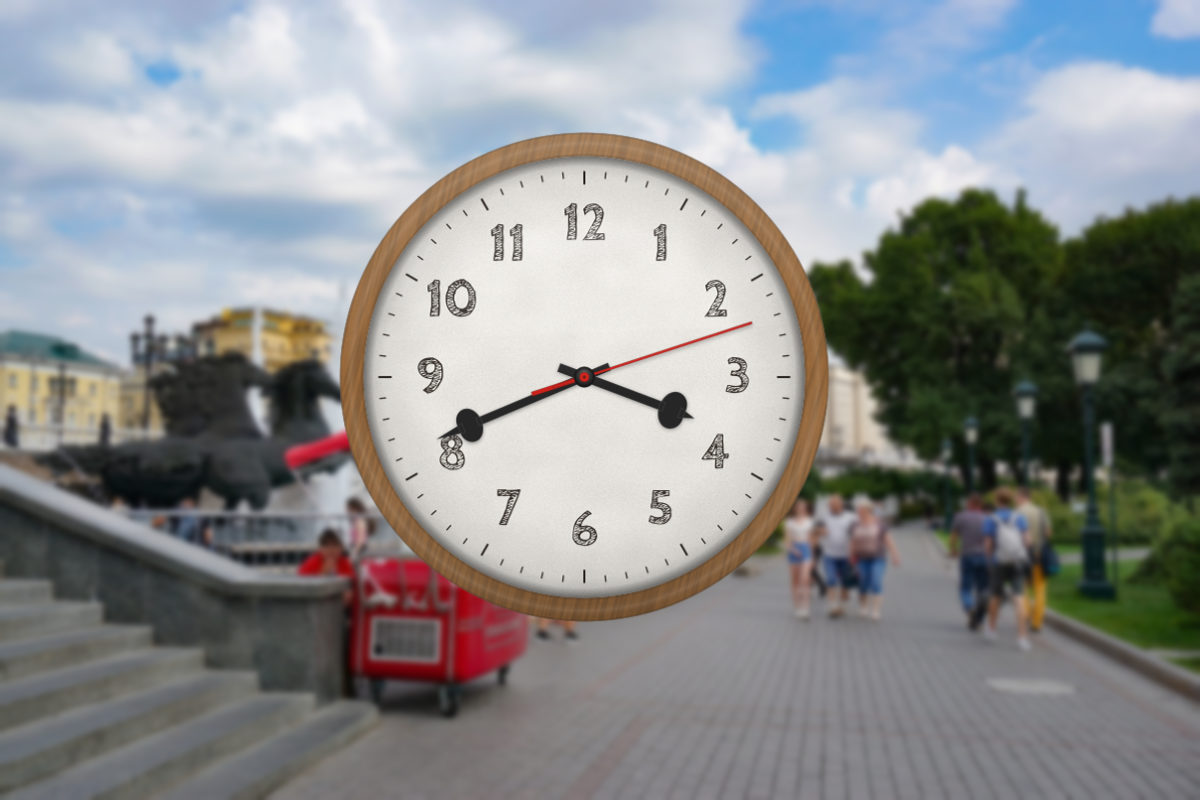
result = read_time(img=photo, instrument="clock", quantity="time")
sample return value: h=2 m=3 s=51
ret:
h=3 m=41 s=12
